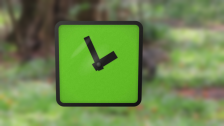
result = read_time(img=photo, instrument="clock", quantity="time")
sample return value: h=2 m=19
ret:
h=1 m=56
